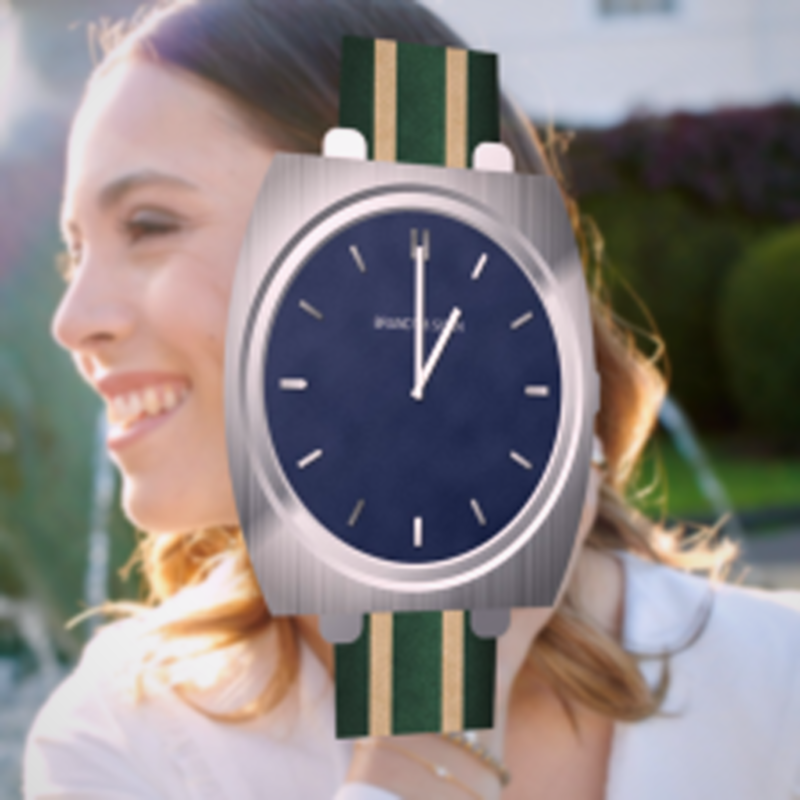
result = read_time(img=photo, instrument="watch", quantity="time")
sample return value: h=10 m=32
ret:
h=1 m=0
